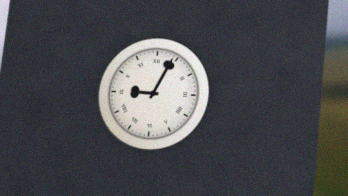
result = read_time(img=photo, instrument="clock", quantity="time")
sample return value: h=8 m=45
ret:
h=9 m=4
